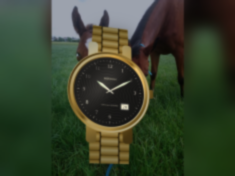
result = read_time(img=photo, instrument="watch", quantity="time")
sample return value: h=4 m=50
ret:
h=10 m=10
